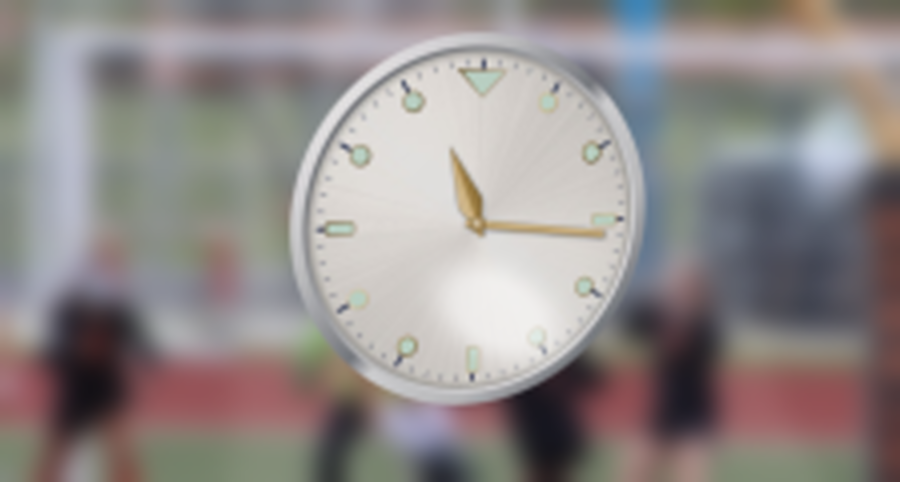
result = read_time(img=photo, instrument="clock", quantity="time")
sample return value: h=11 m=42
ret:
h=11 m=16
